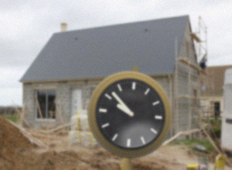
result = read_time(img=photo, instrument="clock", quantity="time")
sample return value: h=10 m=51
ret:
h=9 m=52
